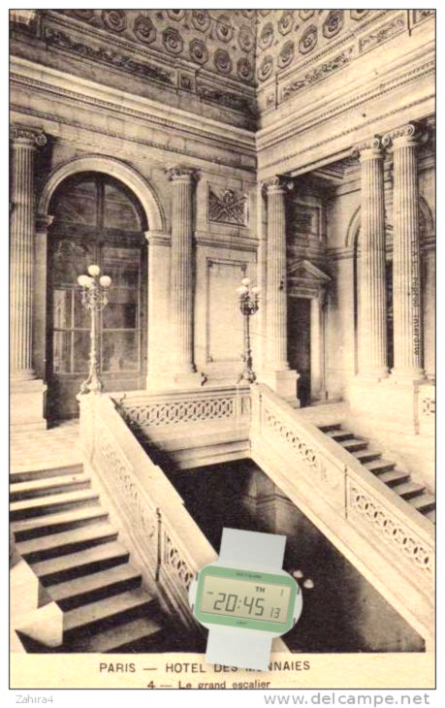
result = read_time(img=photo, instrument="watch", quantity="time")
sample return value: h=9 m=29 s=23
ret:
h=20 m=45 s=13
